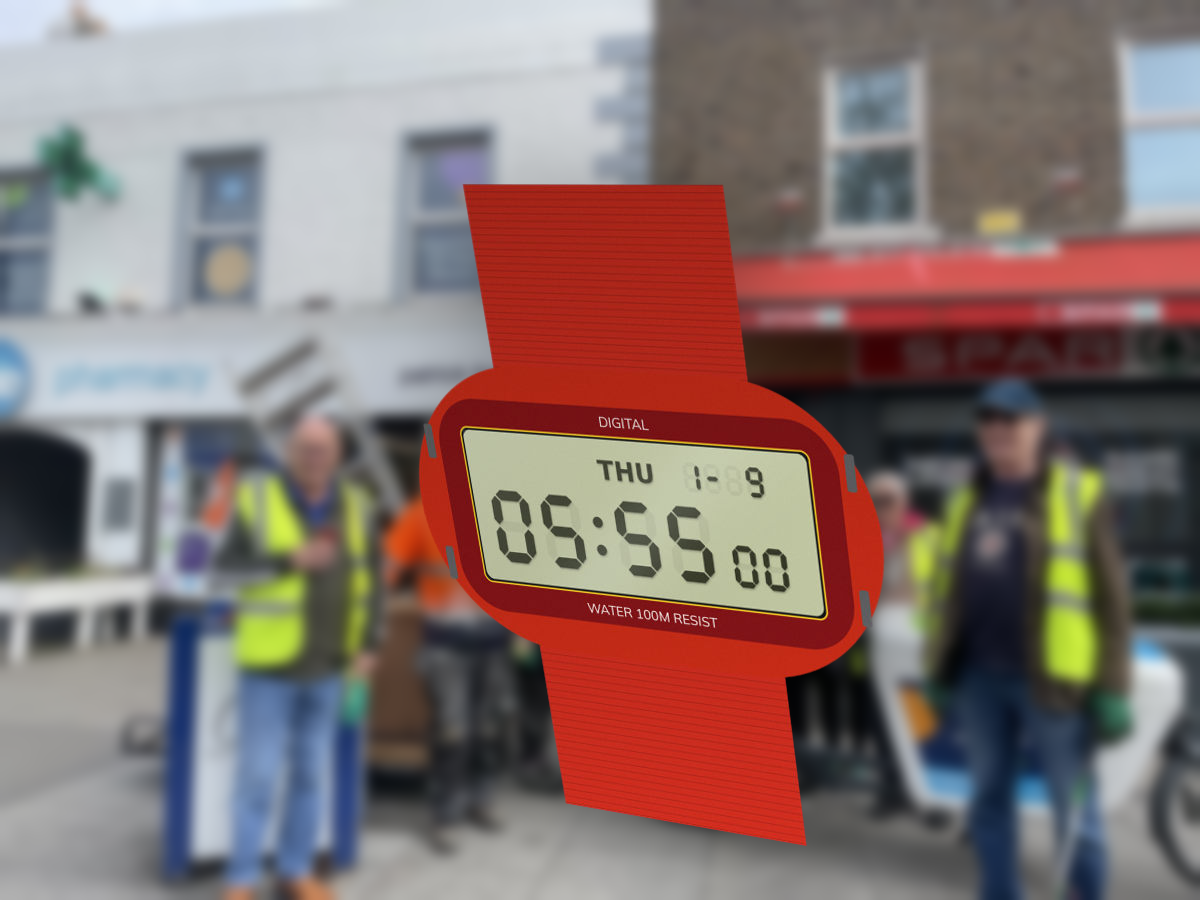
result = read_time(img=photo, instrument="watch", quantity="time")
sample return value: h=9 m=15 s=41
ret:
h=5 m=55 s=0
